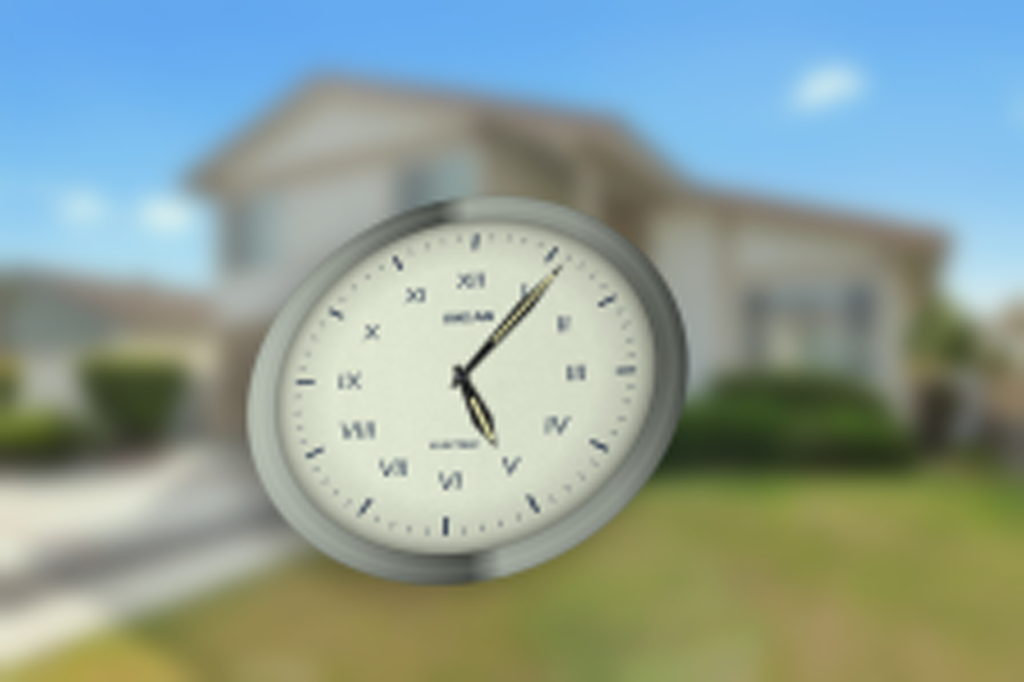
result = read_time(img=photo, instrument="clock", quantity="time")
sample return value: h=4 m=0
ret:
h=5 m=6
